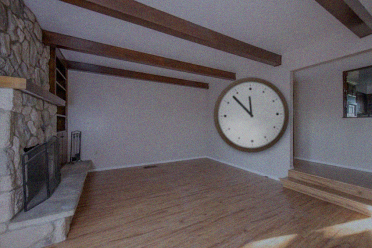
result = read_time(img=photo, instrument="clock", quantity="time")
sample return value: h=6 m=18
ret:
h=11 m=53
